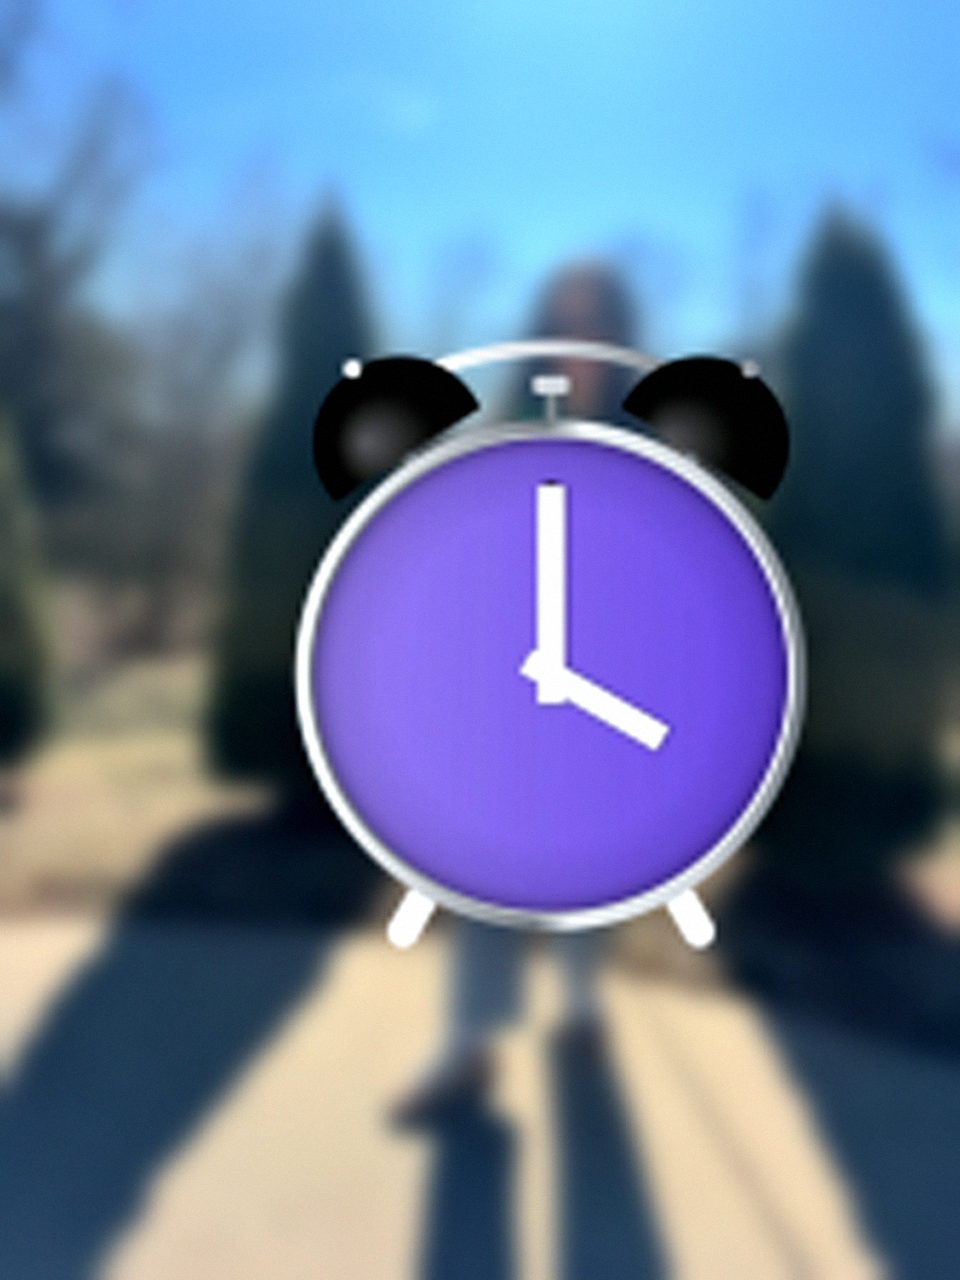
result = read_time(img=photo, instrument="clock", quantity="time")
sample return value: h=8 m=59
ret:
h=4 m=0
